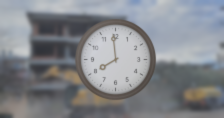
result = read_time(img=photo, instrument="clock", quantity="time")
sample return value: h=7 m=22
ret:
h=7 m=59
